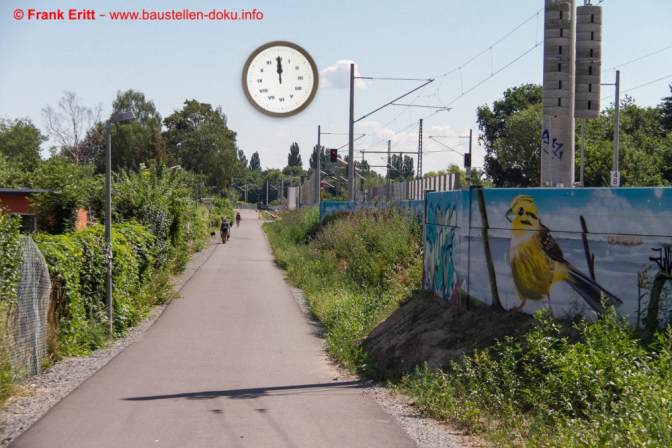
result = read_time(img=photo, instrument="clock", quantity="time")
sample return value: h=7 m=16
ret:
h=12 m=0
